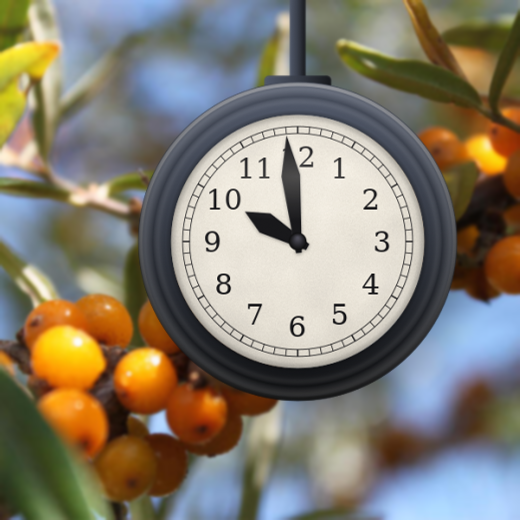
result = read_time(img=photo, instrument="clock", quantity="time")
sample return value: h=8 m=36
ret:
h=9 m=59
